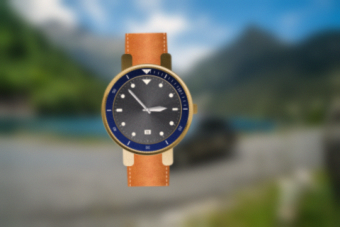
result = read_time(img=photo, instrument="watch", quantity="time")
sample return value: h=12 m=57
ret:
h=2 m=53
